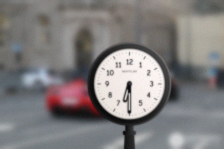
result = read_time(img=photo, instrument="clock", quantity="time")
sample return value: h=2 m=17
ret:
h=6 m=30
